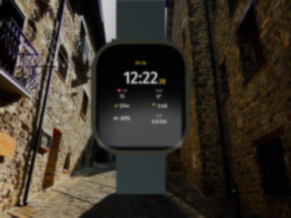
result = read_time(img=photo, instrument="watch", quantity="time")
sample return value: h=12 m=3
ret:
h=12 m=22
